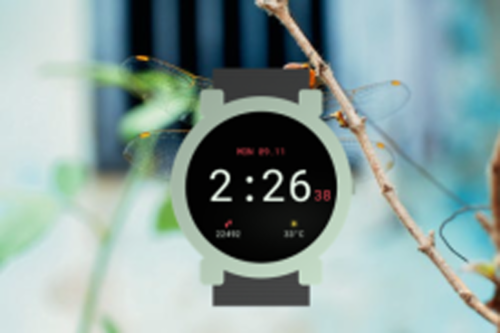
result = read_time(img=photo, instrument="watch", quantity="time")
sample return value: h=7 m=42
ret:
h=2 m=26
